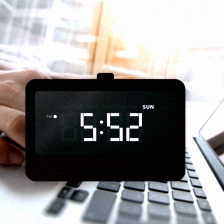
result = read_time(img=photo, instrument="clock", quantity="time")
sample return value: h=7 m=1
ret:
h=5 m=52
